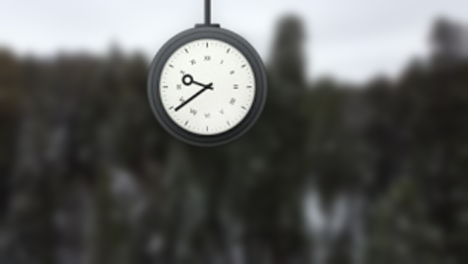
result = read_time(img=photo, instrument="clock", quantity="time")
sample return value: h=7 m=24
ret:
h=9 m=39
